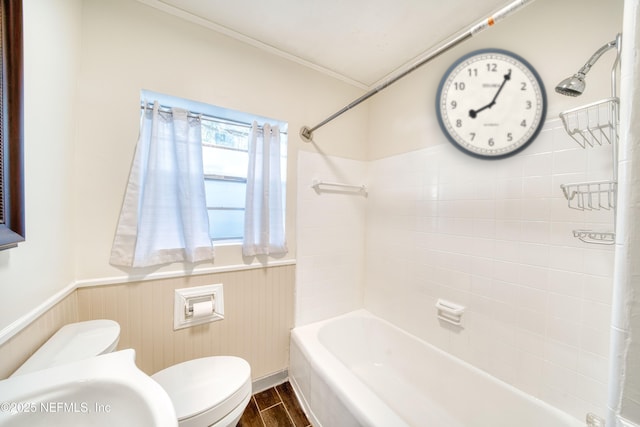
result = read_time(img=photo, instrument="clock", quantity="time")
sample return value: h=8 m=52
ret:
h=8 m=5
